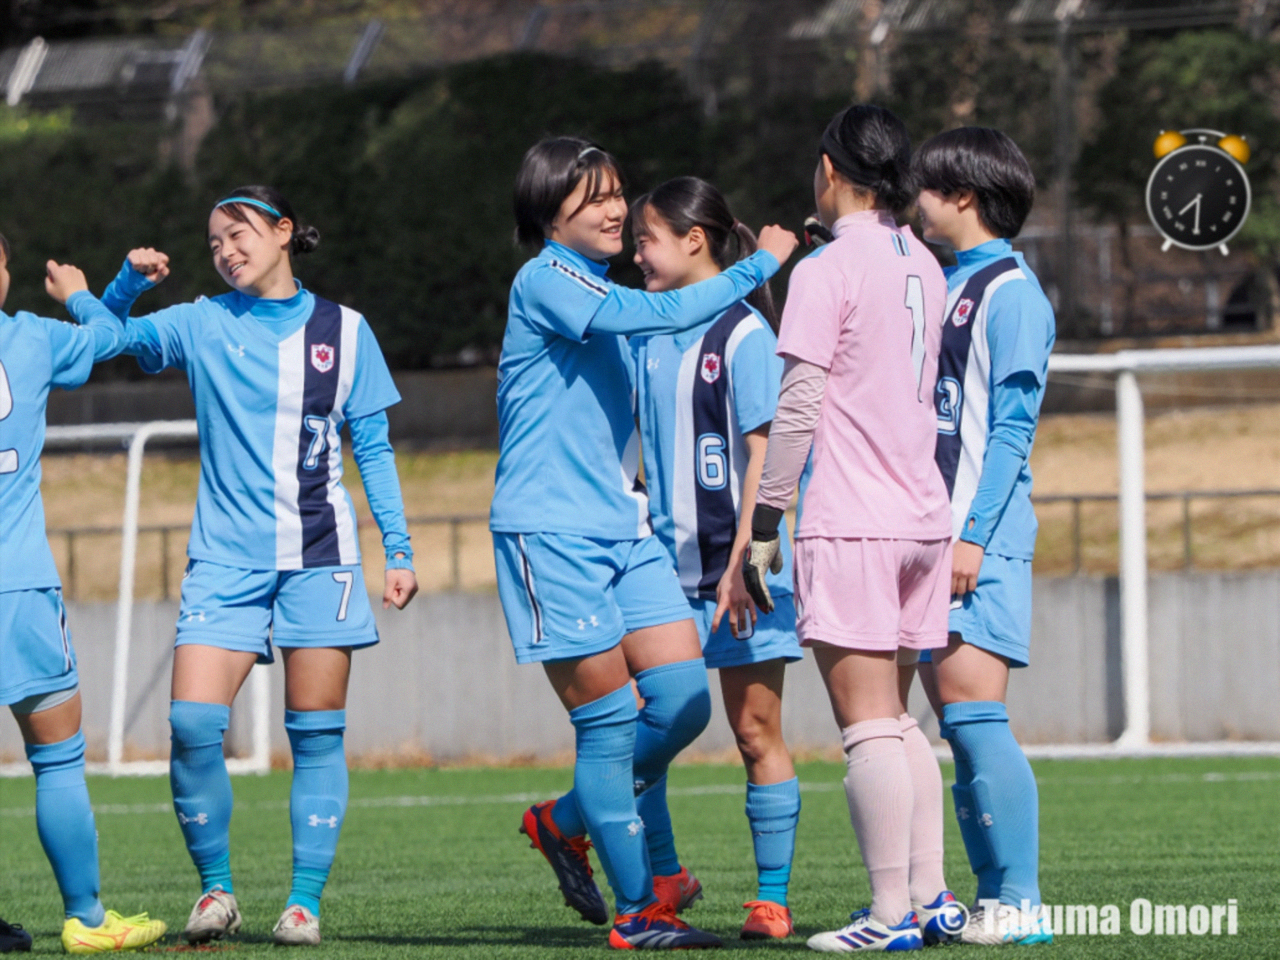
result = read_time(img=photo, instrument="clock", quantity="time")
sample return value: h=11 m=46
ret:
h=7 m=30
